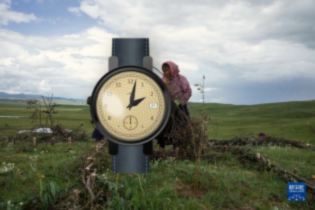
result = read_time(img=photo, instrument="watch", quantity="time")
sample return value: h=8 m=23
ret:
h=2 m=2
